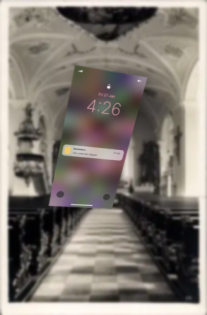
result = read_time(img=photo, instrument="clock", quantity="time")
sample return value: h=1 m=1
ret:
h=4 m=26
